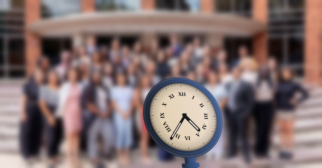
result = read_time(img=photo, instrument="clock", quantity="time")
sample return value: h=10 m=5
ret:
h=4 m=36
